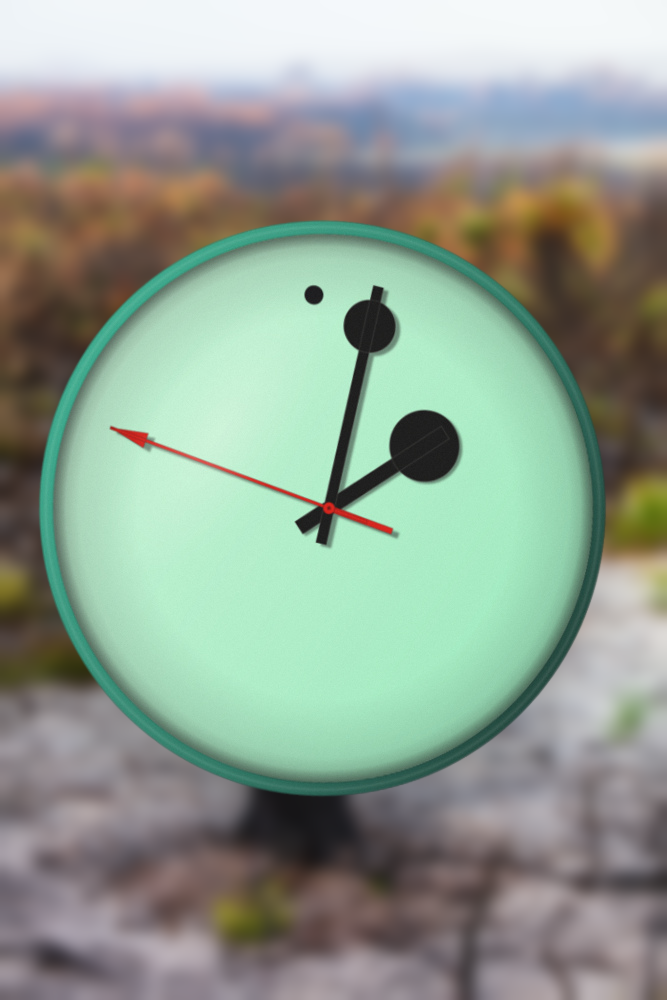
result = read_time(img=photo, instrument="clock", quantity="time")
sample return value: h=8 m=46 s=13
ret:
h=2 m=2 s=49
